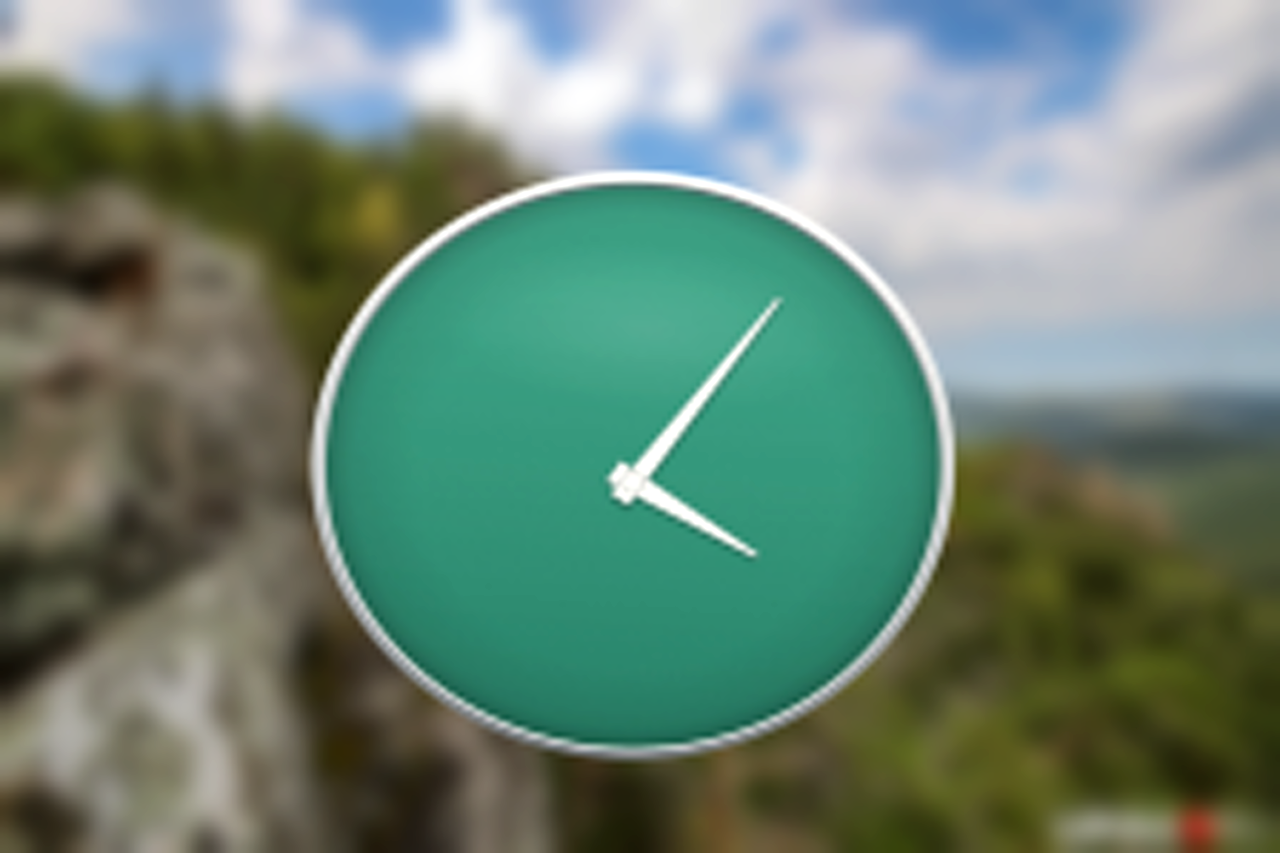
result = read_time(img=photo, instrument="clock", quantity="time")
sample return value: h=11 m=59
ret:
h=4 m=6
